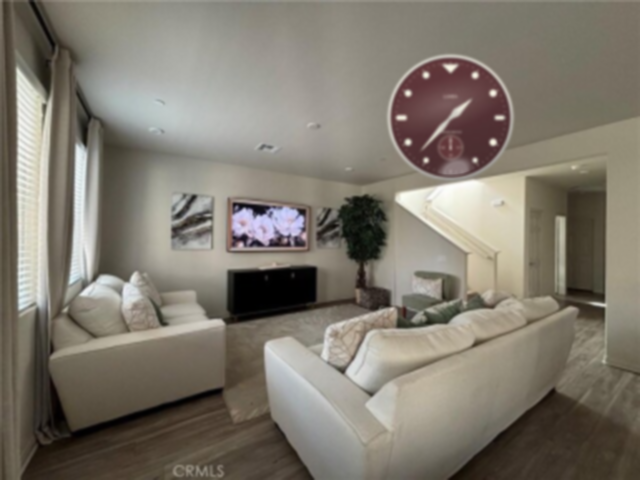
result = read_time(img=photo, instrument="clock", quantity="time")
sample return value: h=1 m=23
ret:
h=1 m=37
